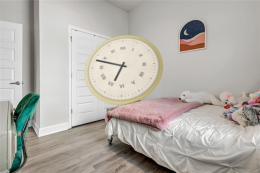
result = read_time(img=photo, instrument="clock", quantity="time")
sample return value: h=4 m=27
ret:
h=6 m=48
